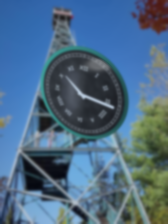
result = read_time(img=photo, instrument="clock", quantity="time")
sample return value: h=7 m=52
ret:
h=10 m=16
